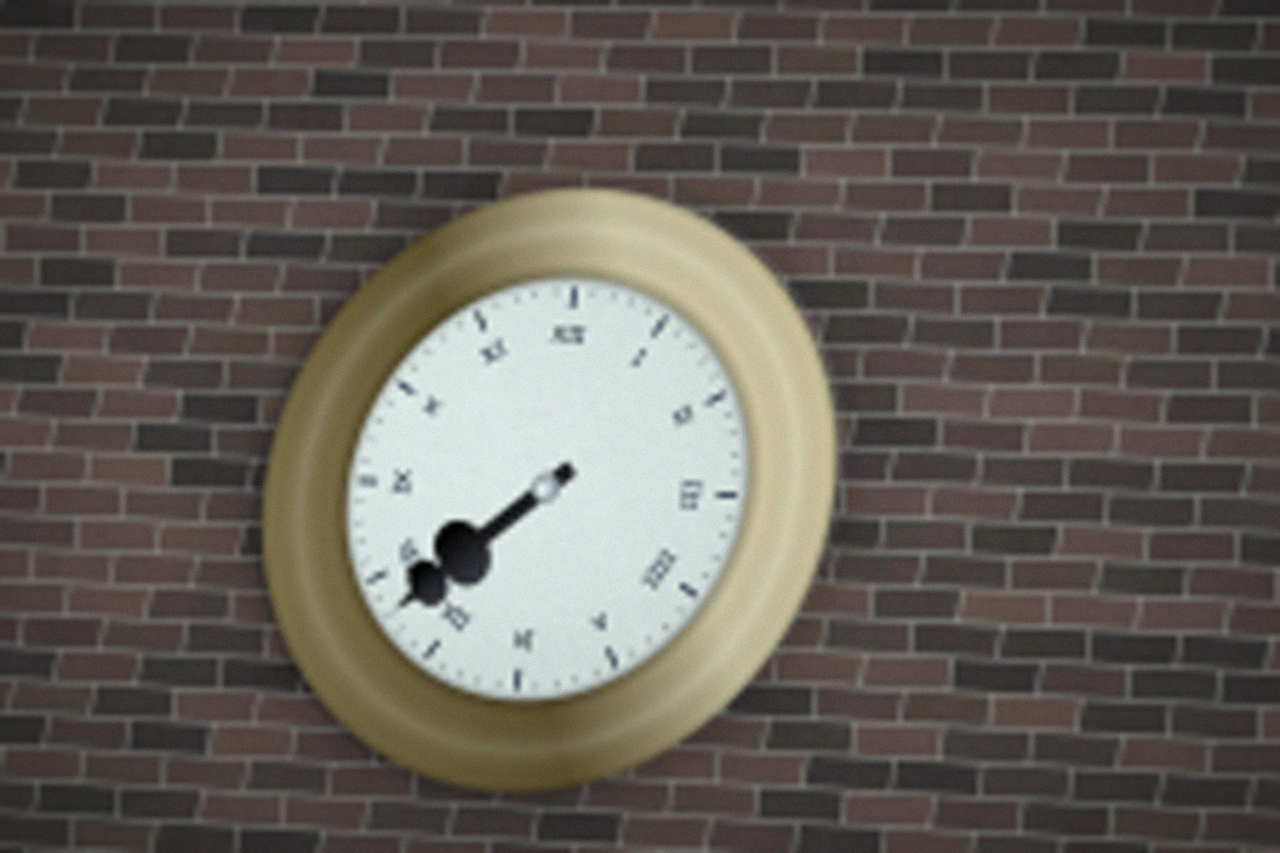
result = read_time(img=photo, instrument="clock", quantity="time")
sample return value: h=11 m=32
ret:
h=7 m=38
